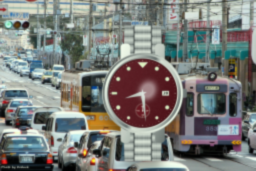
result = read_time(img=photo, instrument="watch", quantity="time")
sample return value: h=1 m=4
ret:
h=8 m=29
